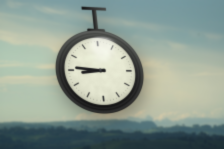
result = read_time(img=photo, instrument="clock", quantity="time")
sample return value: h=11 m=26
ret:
h=8 m=46
